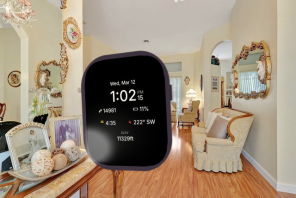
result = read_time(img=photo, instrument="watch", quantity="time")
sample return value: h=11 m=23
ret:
h=1 m=2
